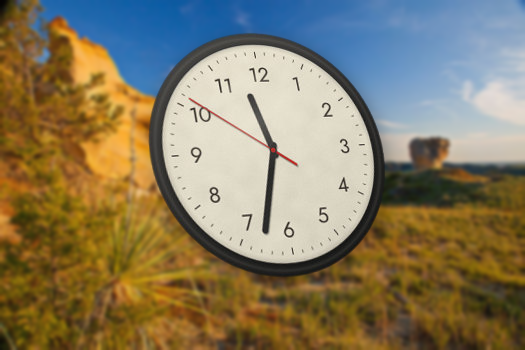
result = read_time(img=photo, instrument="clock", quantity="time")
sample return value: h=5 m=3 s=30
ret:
h=11 m=32 s=51
